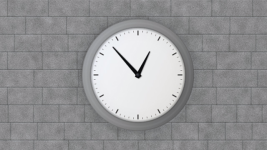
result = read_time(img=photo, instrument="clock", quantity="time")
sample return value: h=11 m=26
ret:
h=12 m=53
